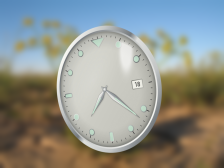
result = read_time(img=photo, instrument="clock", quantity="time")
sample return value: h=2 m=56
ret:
h=7 m=22
